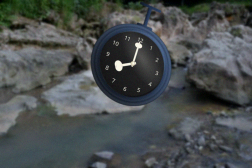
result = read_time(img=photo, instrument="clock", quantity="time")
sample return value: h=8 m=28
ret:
h=8 m=0
